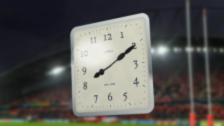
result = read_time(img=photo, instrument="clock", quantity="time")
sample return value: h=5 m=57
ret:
h=8 m=10
